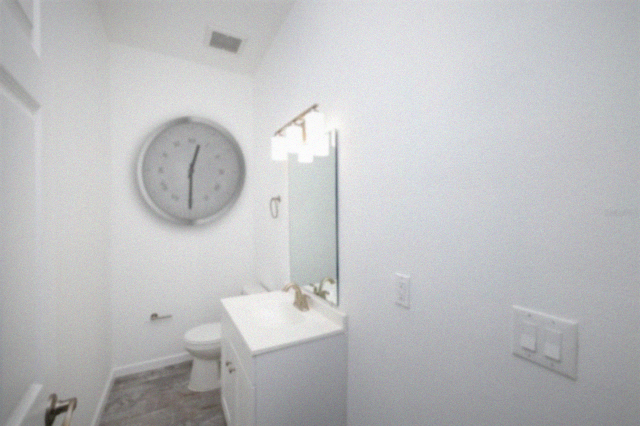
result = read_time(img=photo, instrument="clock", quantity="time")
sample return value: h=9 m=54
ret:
h=12 m=30
